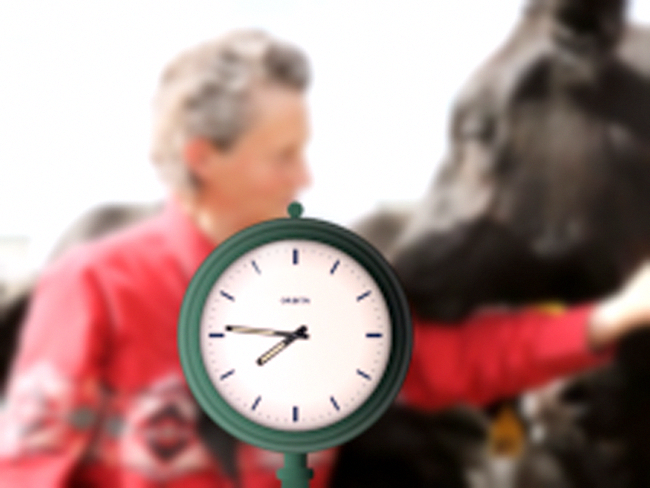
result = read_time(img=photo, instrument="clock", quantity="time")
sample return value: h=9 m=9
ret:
h=7 m=46
